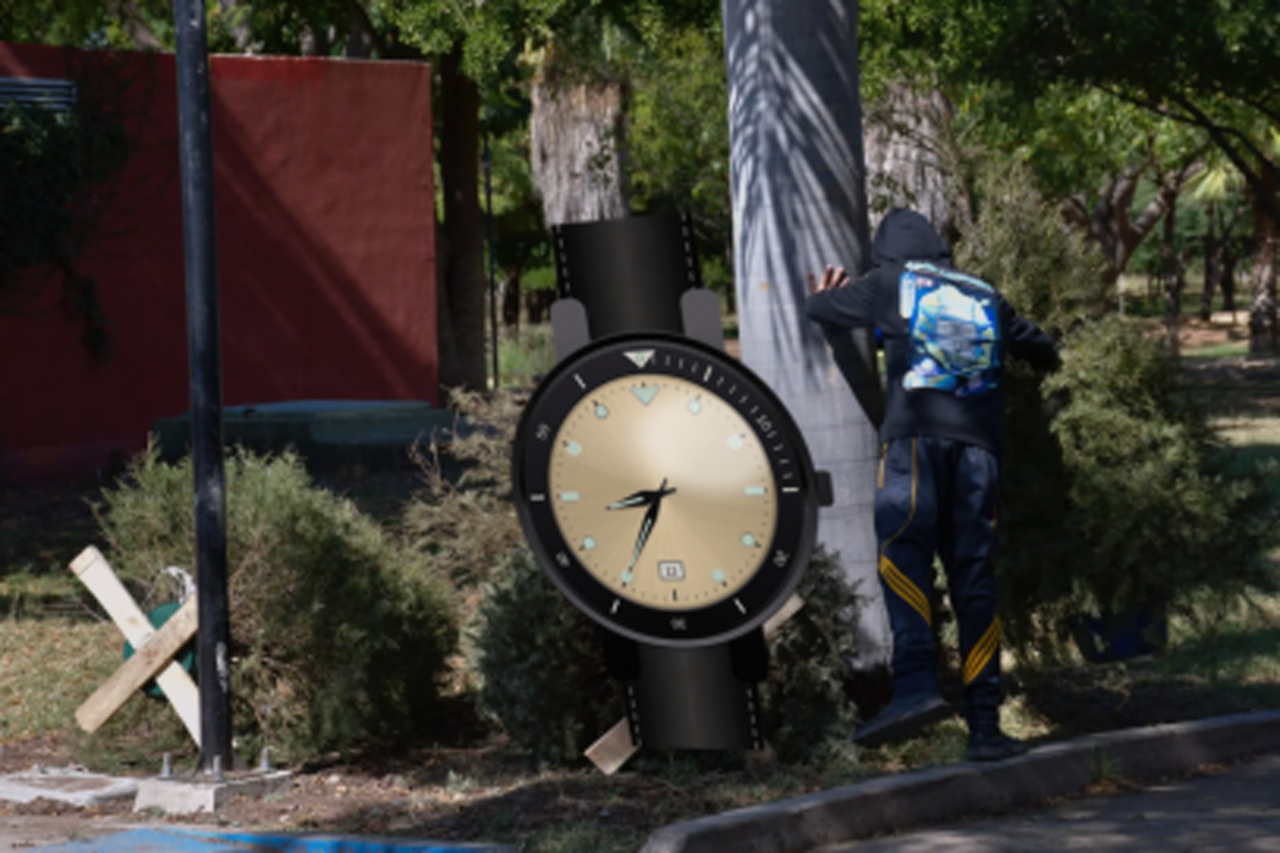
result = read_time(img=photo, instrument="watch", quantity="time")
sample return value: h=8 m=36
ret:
h=8 m=35
